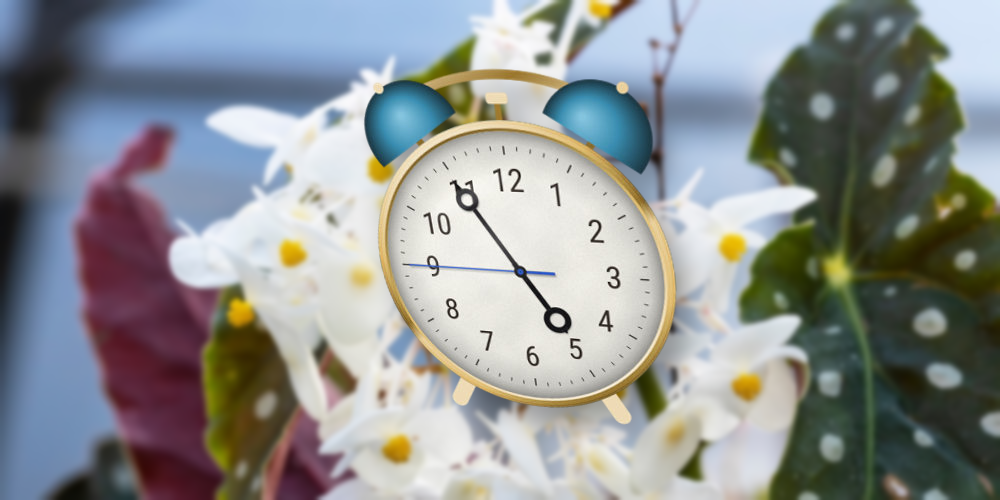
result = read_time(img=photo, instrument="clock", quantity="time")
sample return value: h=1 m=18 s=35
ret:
h=4 m=54 s=45
